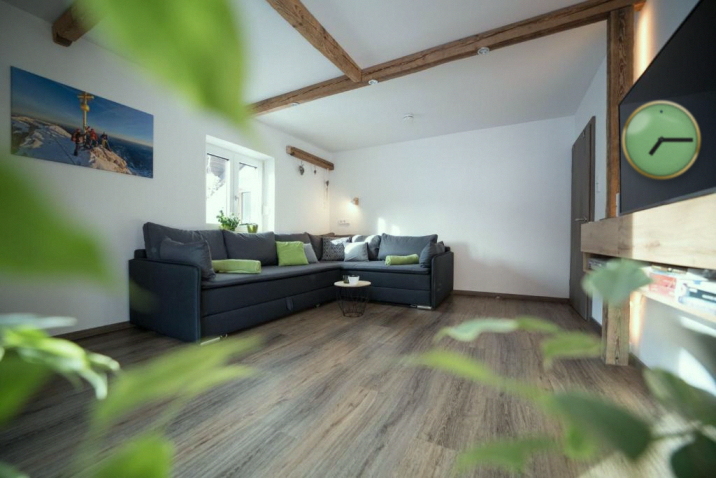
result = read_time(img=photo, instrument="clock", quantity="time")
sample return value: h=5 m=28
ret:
h=7 m=15
